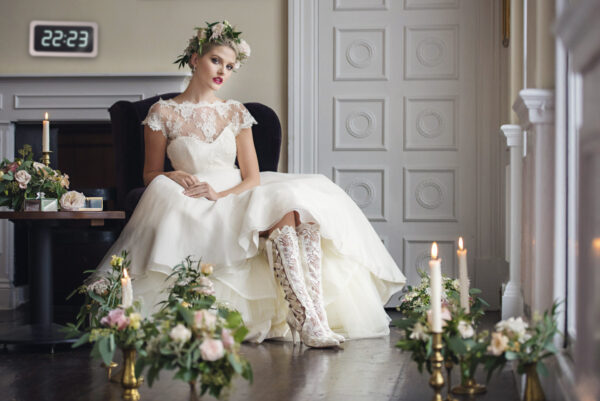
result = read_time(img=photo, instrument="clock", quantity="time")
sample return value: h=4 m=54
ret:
h=22 m=23
